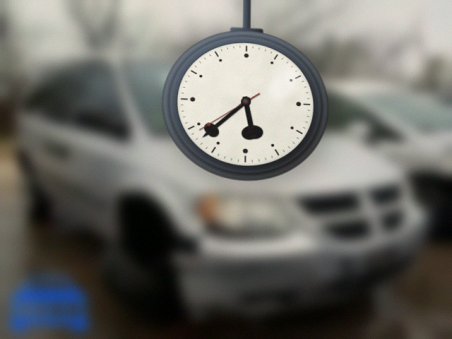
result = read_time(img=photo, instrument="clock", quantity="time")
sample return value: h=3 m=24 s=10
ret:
h=5 m=37 s=39
